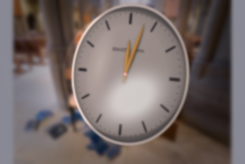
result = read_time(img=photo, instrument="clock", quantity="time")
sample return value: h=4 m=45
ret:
h=12 m=3
